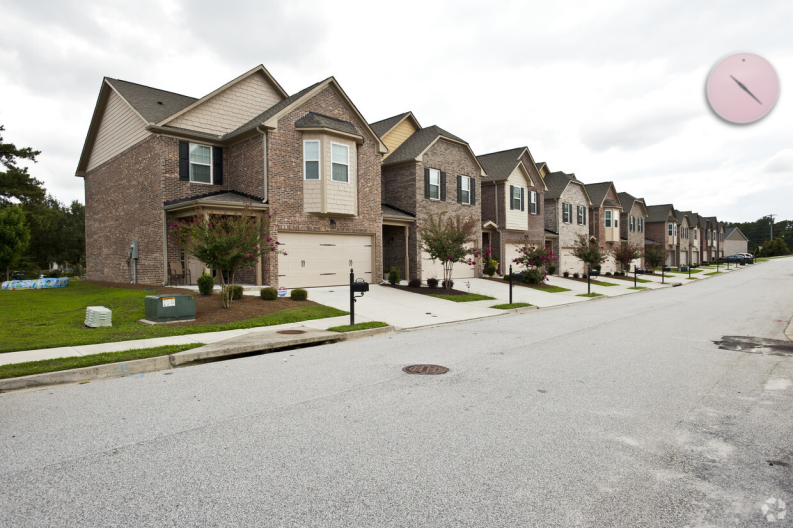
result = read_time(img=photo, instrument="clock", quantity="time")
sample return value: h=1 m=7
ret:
h=10 m=22
